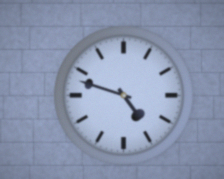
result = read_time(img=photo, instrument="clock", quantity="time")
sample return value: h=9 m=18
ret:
h=4 m=48
